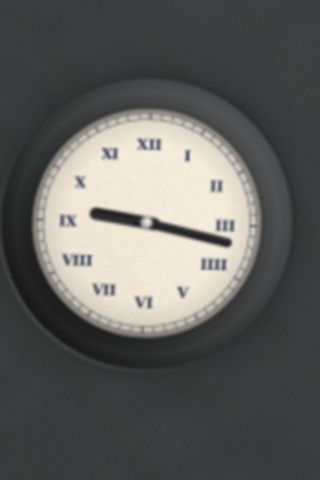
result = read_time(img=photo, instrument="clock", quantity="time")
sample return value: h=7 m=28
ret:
h=9 m=17
